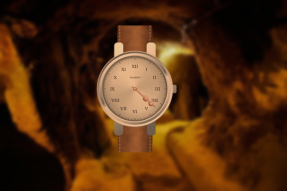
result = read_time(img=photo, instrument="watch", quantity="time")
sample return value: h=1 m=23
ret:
h=4 m=22
